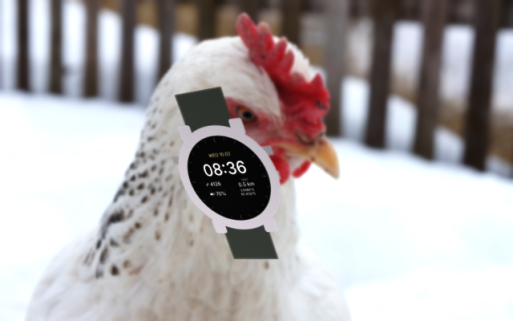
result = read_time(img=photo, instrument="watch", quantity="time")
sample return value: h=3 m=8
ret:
h=8 m=36
